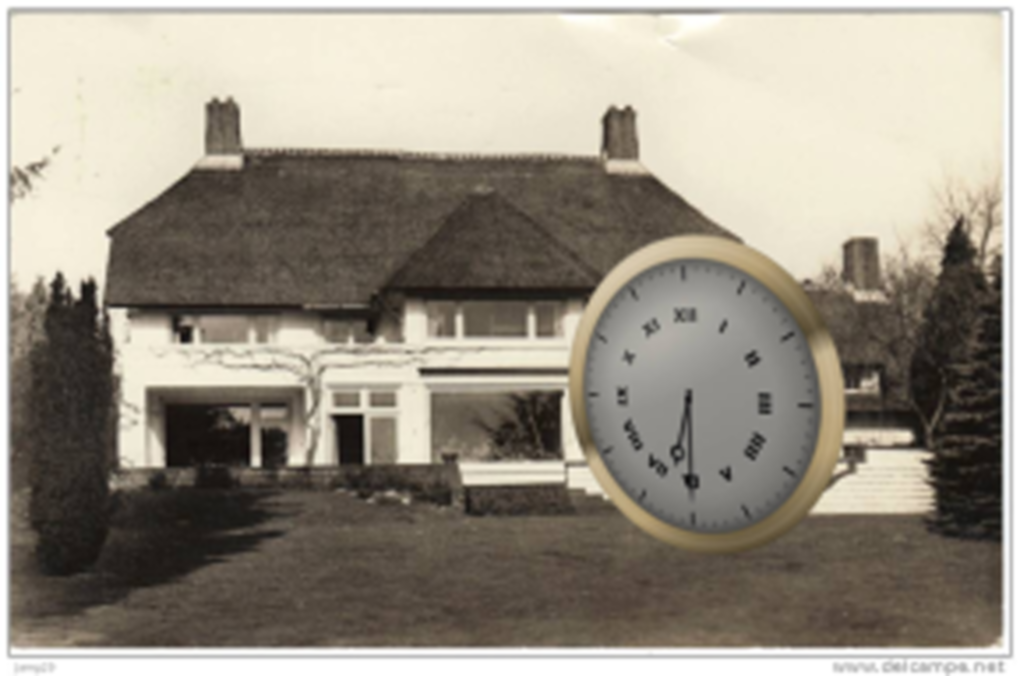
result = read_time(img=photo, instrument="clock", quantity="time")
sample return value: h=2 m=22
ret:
h=6 m=30
